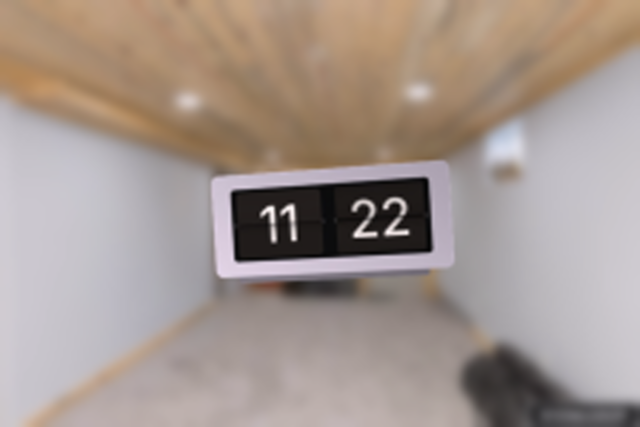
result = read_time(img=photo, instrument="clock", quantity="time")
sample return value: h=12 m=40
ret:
h=11 m=22
